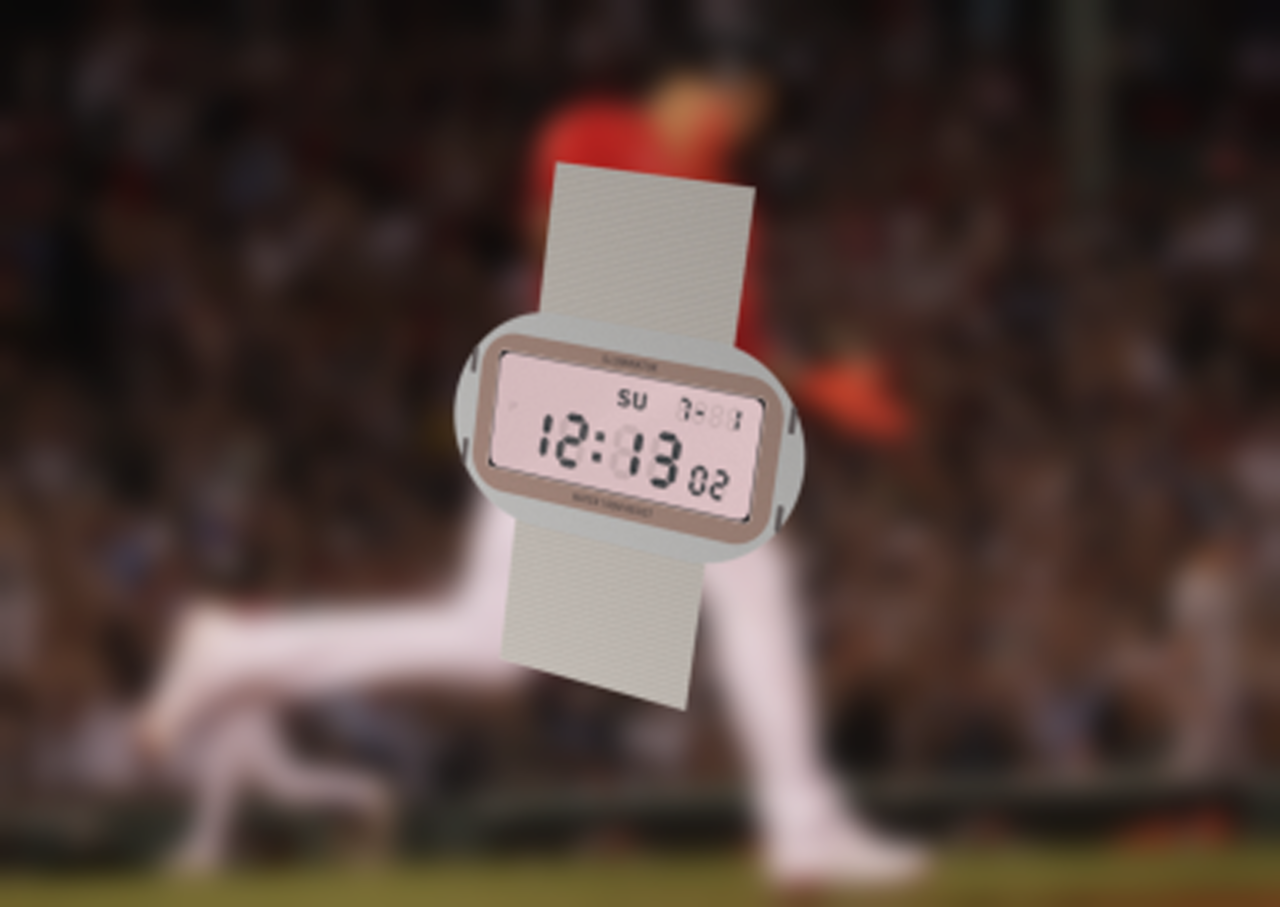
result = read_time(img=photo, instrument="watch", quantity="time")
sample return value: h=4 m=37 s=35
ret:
h=12 m=13 s=2
